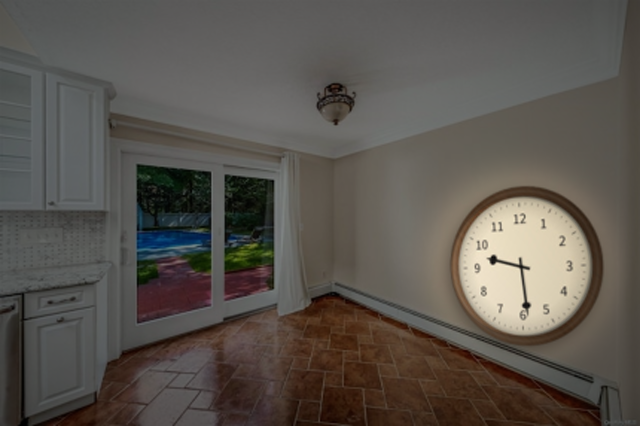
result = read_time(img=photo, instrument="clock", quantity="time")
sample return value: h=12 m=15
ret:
h=9 m=29
